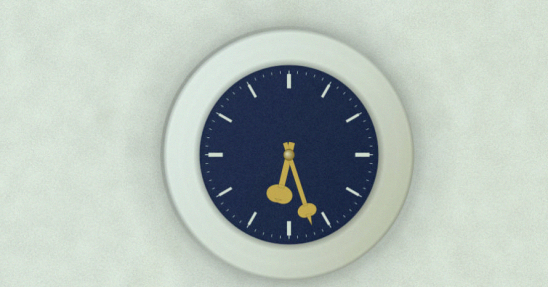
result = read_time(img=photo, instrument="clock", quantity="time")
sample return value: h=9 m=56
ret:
h=6 m=27
